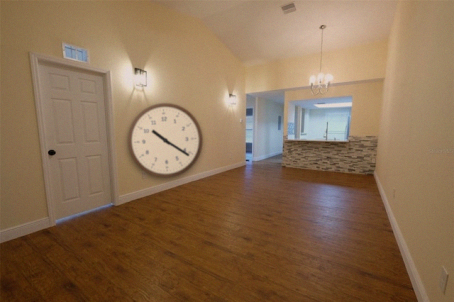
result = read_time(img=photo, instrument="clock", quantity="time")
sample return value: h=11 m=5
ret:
h=10 m=21
